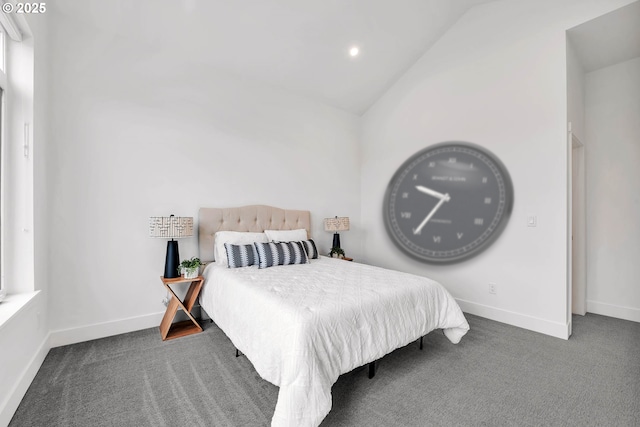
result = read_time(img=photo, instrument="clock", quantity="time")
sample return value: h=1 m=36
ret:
h=9 m=35
